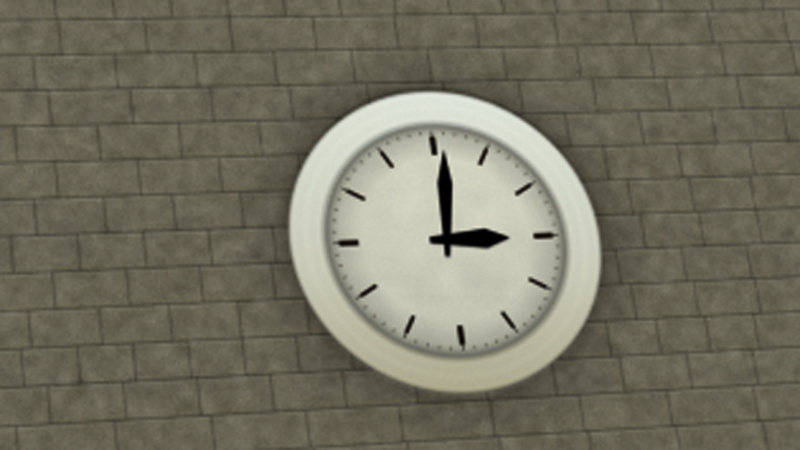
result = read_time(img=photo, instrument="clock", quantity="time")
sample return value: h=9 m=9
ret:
h=3 m=1
